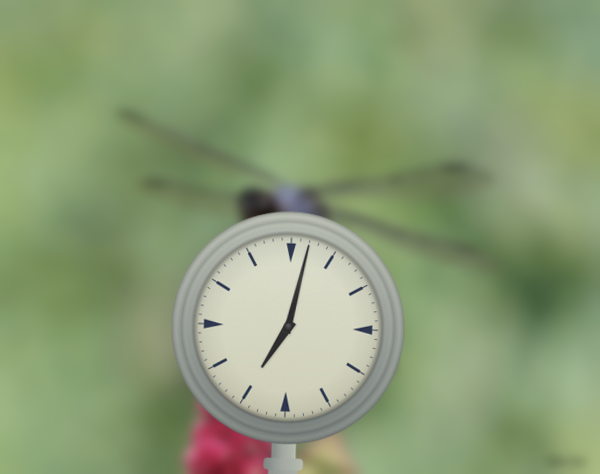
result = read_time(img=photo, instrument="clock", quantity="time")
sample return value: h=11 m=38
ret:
h=7 m=2
